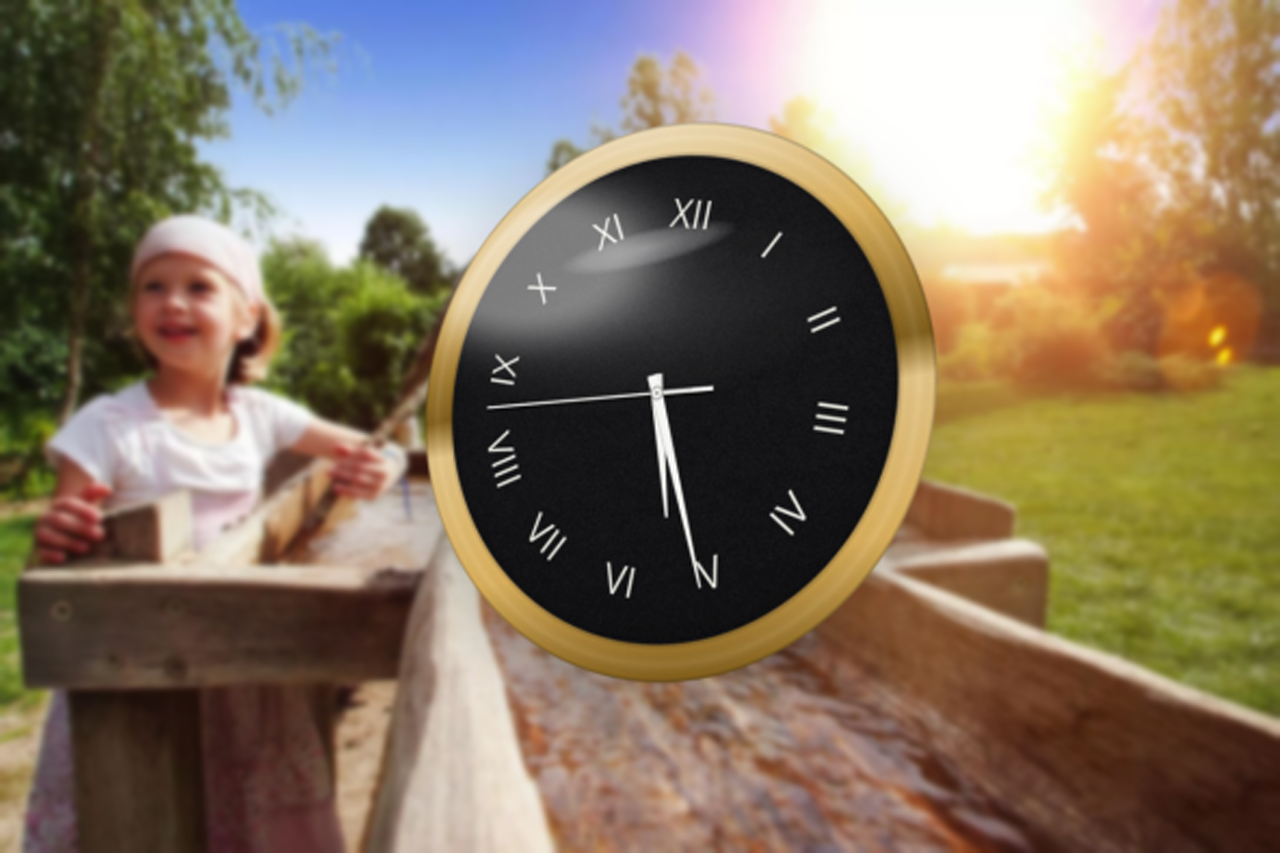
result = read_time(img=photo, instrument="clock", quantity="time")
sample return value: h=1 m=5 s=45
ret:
h=5 m=25 s=43
